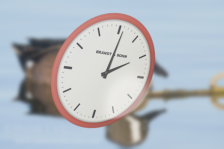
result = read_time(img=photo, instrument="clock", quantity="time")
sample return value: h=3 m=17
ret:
h=2 m=1
